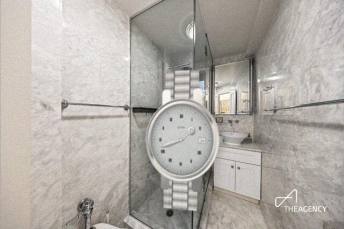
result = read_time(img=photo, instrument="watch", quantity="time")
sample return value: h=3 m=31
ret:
h=1 m=42
